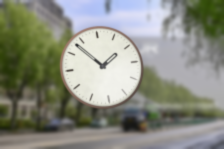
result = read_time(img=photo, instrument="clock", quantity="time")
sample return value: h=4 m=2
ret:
h=1 m=53
